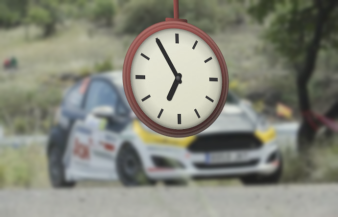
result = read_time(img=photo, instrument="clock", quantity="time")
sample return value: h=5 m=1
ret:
h=6 m=55
